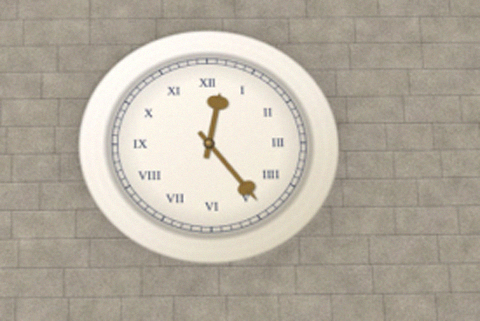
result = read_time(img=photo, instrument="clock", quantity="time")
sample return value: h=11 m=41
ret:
h=12 m=24
